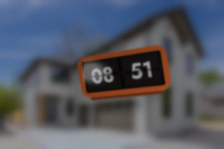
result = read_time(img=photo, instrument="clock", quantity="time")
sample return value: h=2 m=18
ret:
h=8 m=51
